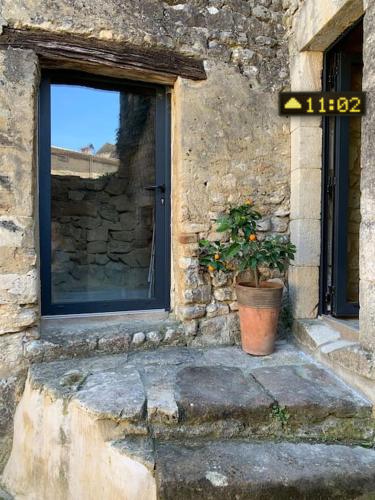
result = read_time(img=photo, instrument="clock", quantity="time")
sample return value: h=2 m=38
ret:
h=11 m=2
